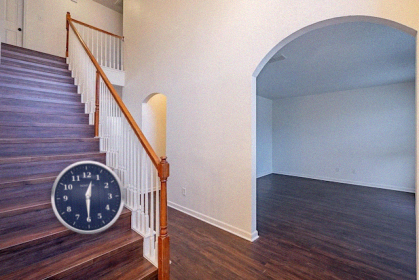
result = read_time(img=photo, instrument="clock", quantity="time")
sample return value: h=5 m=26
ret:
h=12 m=30
